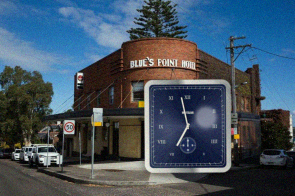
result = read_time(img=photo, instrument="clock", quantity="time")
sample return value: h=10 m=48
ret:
h=6 m=58
